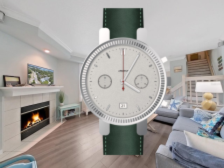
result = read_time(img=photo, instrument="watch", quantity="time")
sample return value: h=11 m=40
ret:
h=4 m=5
